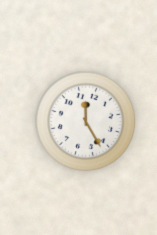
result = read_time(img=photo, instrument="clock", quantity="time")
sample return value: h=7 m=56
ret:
h=11 m=22
